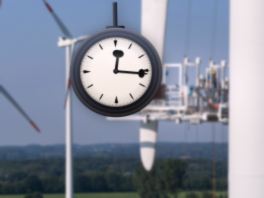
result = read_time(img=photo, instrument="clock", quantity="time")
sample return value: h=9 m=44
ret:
h=12 m=16
